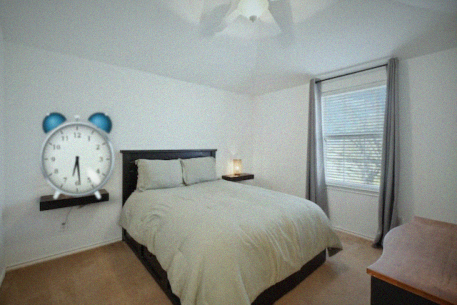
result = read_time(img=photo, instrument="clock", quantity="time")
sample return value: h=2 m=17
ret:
h=6 m=29
